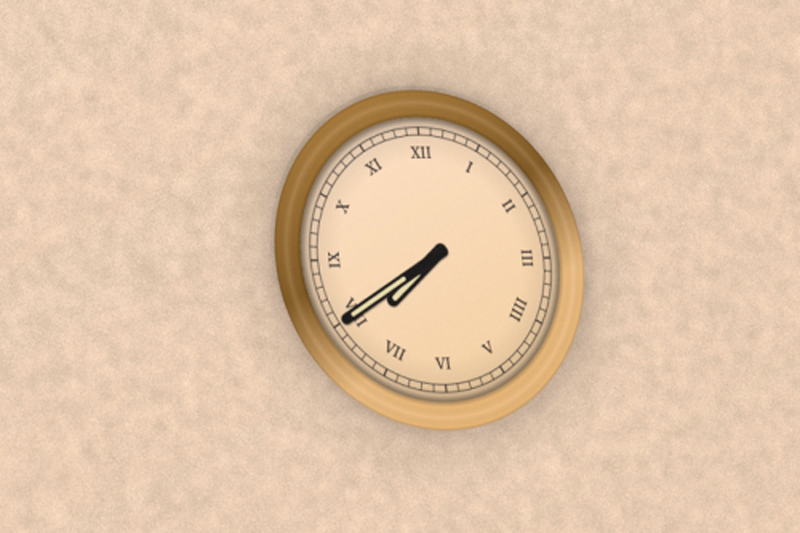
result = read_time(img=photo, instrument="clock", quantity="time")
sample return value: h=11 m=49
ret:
h=7 m=40
